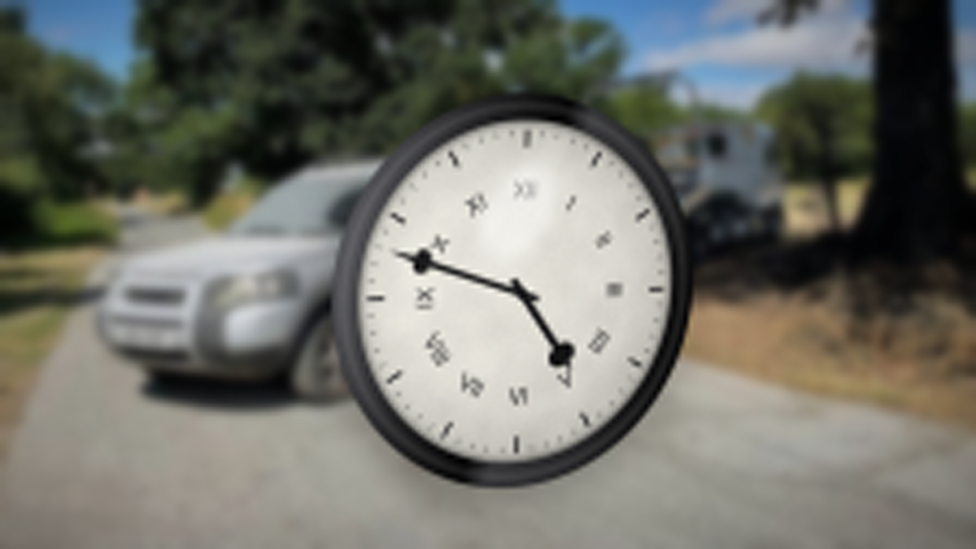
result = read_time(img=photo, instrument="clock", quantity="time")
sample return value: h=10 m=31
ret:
h=4 m=48
